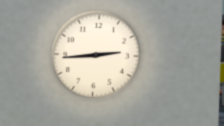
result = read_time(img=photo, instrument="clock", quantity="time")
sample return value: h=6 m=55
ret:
h=2 m=44
